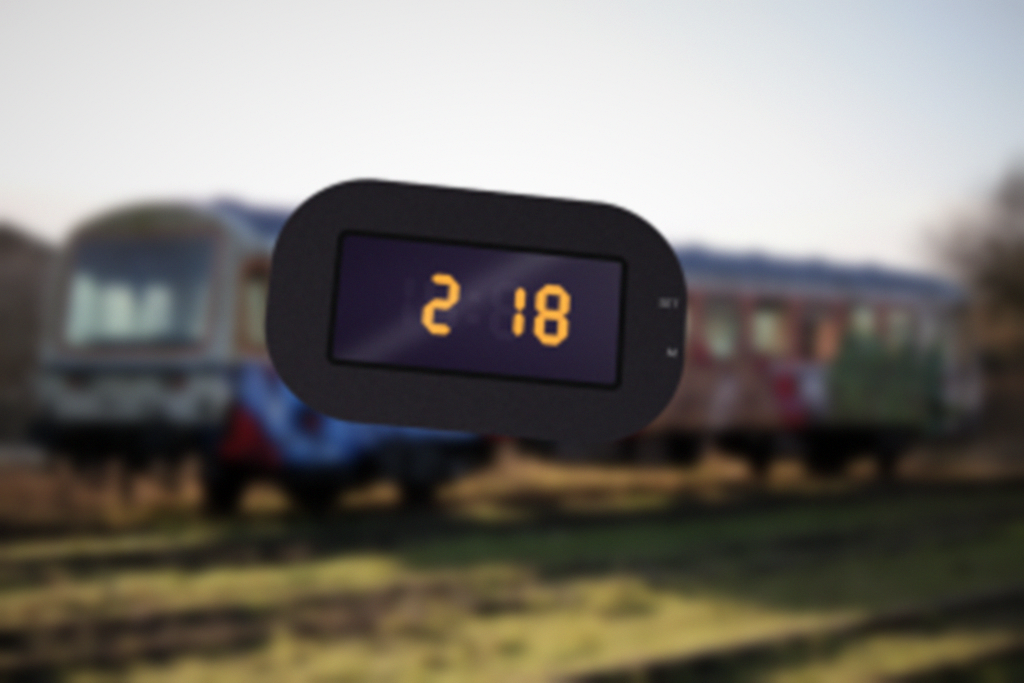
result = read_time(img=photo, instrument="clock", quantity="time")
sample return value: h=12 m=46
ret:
h=2 m=18
